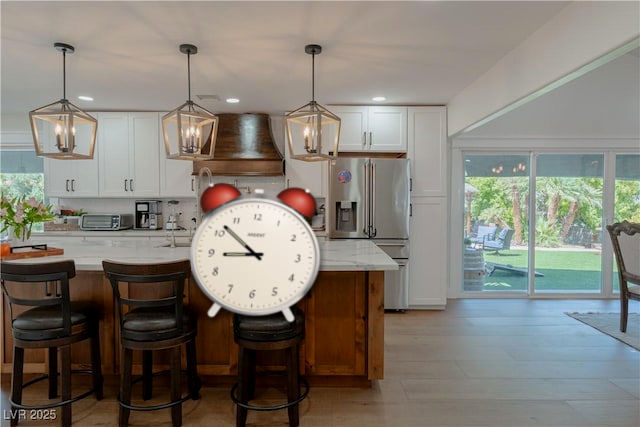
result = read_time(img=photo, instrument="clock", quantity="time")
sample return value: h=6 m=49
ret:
h=8 m=52
